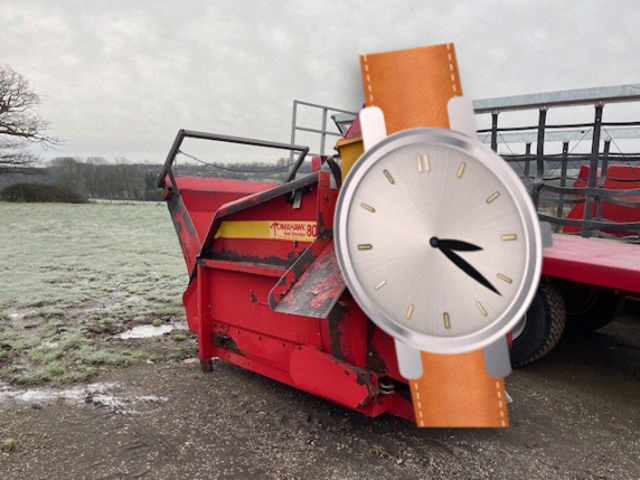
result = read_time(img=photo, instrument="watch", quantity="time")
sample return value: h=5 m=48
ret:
h=3 m=22
